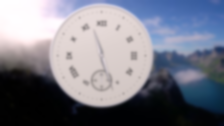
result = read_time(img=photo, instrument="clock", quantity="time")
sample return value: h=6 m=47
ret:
h=11 m=27
